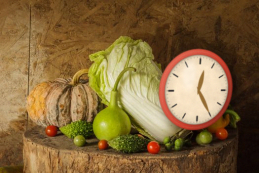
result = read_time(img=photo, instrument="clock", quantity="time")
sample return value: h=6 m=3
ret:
h=12 m=25
